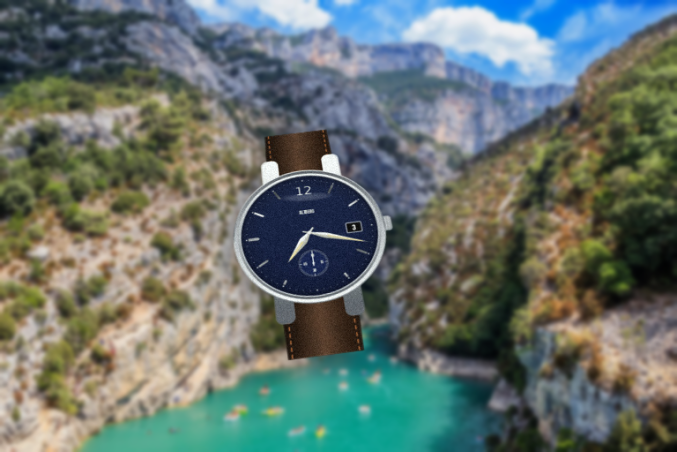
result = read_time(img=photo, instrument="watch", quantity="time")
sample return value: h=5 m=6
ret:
h=7 m=18
